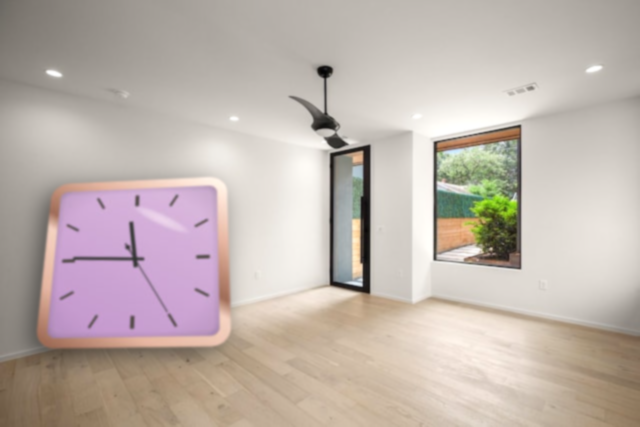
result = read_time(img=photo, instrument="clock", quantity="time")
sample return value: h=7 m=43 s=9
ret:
h=11 m=45 s=25
